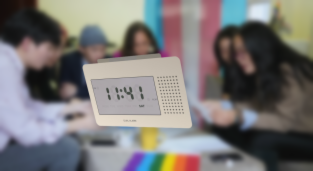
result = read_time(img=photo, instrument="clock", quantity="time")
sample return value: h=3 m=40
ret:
h=11 m=41
